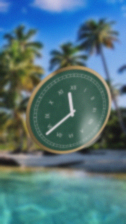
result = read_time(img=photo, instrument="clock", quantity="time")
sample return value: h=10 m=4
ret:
h=11 m=39
